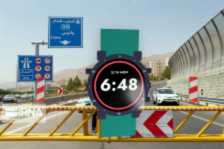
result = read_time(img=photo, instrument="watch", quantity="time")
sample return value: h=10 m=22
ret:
h=6 m=48
